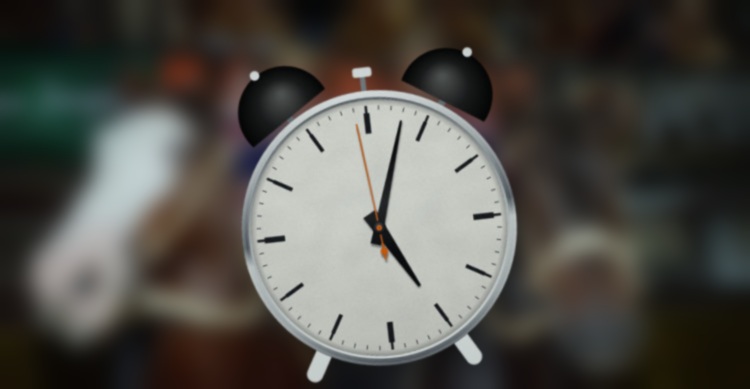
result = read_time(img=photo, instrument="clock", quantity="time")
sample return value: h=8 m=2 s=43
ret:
h=5 m=2 s=59
